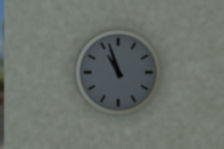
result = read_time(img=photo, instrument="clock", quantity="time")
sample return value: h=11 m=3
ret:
h=10 m=57
